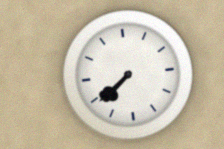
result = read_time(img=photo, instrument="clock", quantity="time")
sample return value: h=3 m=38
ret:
h=7 m=39
